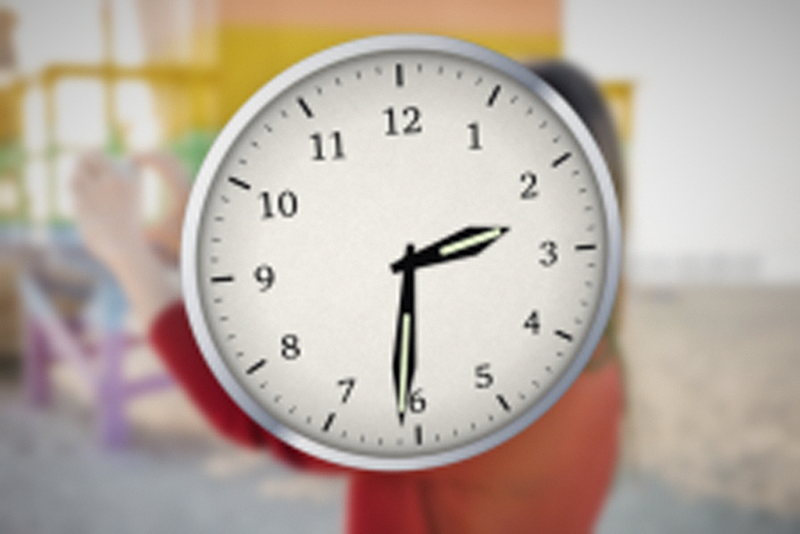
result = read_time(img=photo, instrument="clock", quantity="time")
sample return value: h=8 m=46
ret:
h=2 m=31
